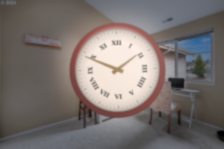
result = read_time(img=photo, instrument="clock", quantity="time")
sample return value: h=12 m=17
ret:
h=1 m=49
